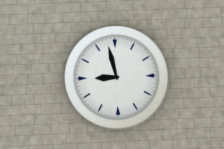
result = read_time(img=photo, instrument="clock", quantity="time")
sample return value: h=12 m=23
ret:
h=8 m=58
